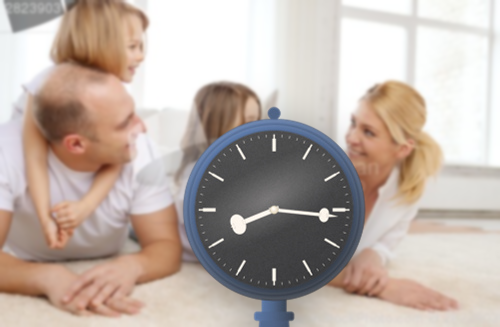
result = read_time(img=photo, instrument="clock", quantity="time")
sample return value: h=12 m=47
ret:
h=8 m=16
